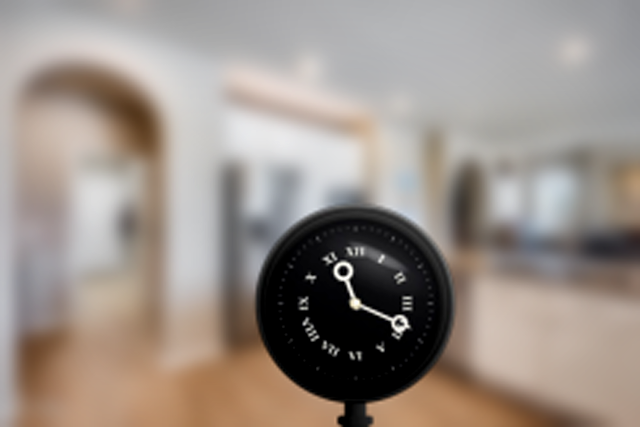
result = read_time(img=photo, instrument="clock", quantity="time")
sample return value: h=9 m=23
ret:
h=11 m=19
